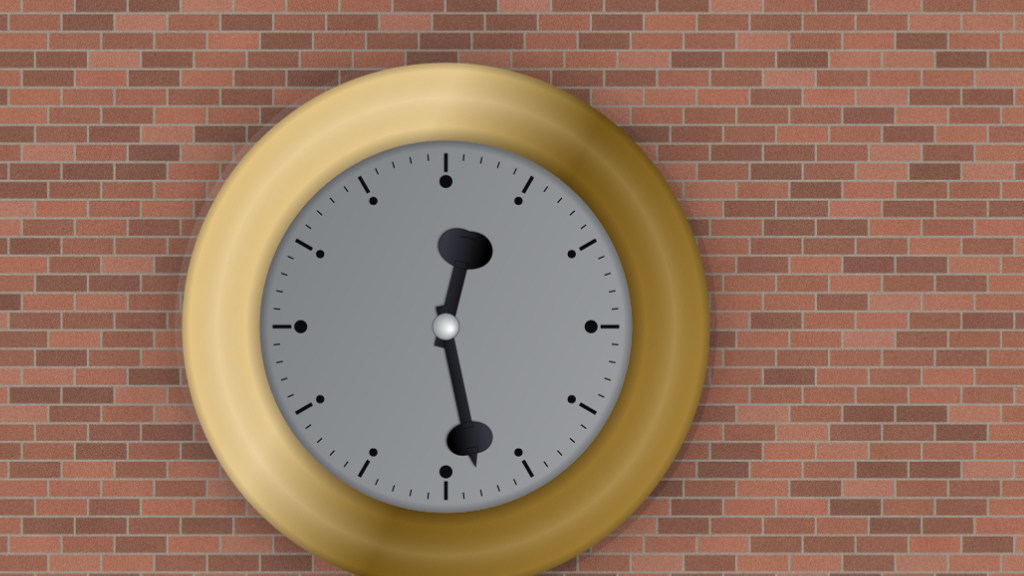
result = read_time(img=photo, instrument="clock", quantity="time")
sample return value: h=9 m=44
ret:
h=12 m=28
